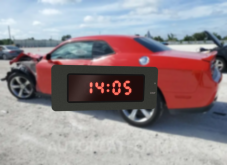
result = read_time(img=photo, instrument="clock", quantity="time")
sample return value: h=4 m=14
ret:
h=14 m=5
